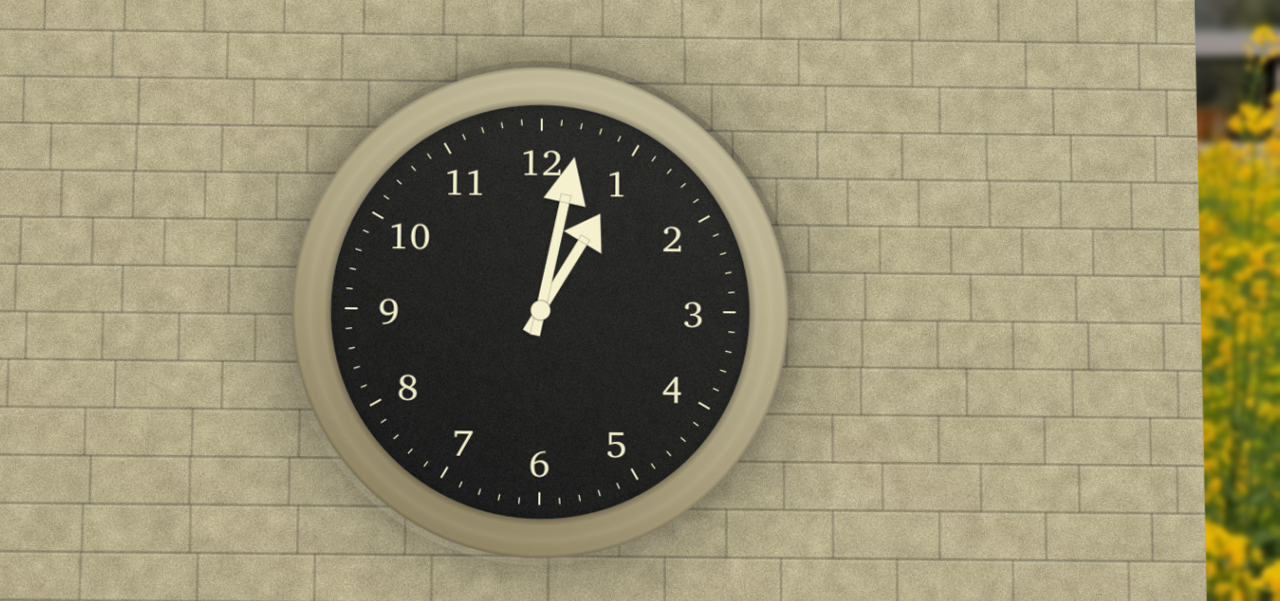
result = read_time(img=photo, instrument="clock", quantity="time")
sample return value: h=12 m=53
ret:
h=1 m=2
